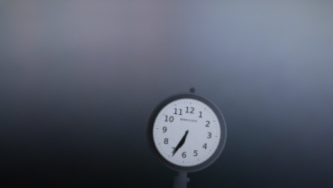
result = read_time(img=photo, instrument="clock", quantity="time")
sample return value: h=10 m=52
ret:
h=6 m=34
